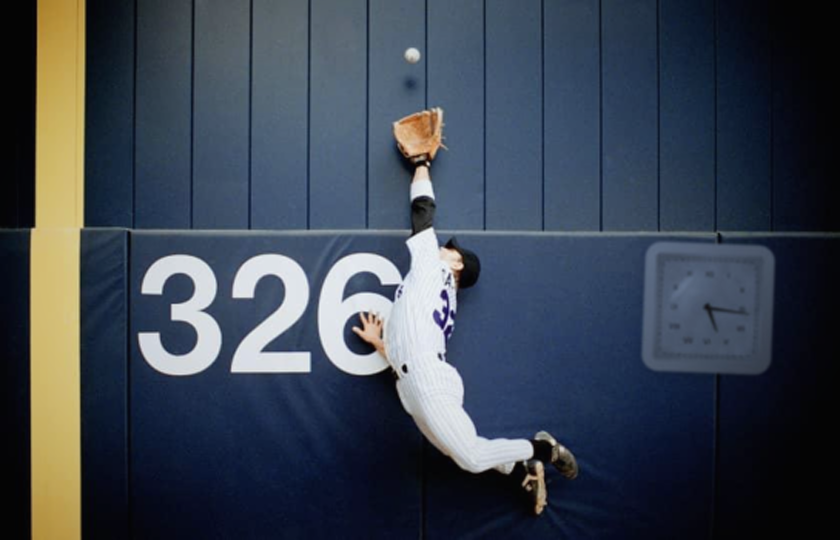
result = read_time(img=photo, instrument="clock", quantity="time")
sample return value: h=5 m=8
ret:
h=5 m=16
